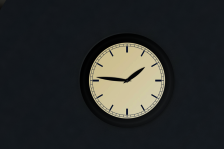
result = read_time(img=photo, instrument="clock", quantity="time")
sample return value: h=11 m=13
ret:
h=1 m=46
